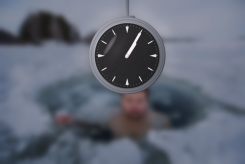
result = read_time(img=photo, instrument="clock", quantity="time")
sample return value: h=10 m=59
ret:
h=1 m=5
